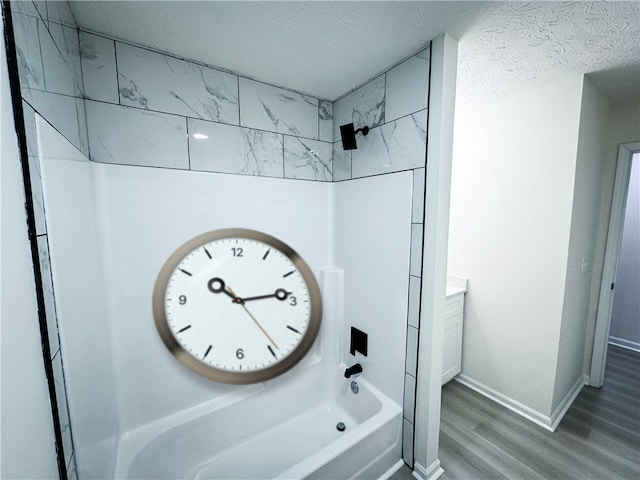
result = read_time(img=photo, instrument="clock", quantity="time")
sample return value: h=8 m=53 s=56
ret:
h=10 m=13 s=24
